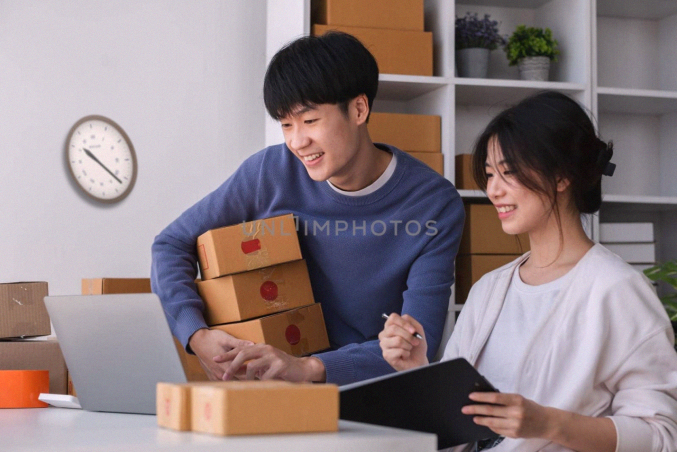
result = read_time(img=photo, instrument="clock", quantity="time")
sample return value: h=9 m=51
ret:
h=10 m=22
